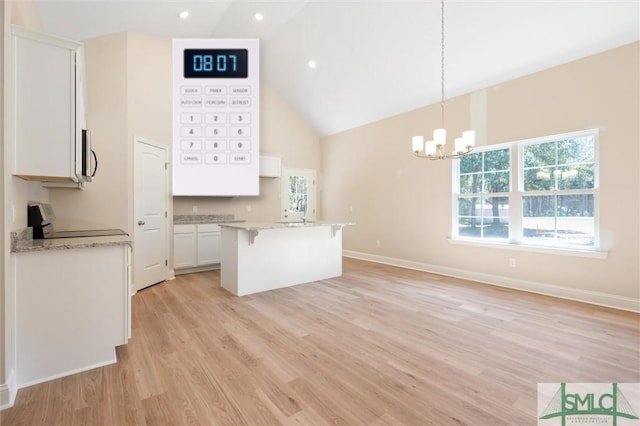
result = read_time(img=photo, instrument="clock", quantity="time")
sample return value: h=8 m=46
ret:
h=8 m=7
